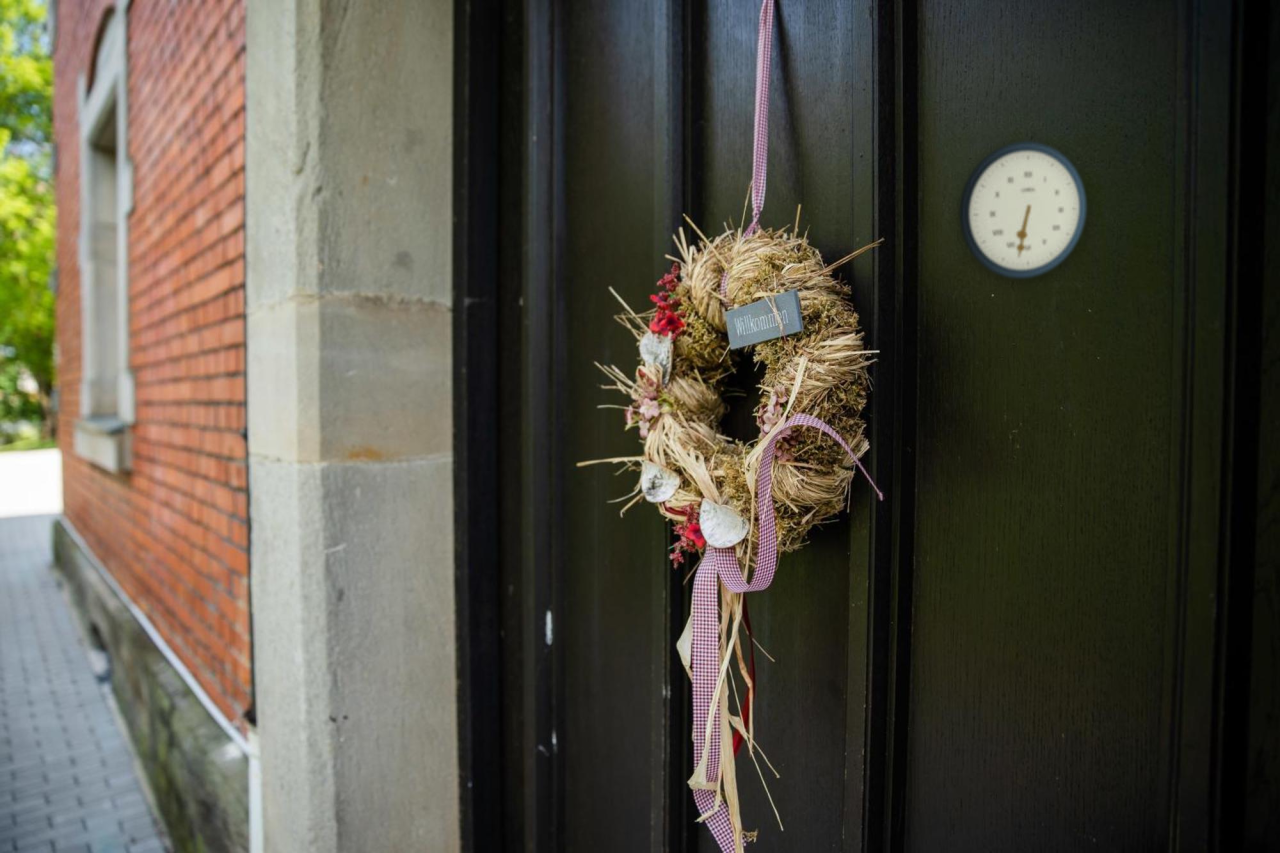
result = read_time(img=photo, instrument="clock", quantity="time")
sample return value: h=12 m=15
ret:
h=6 m=32
